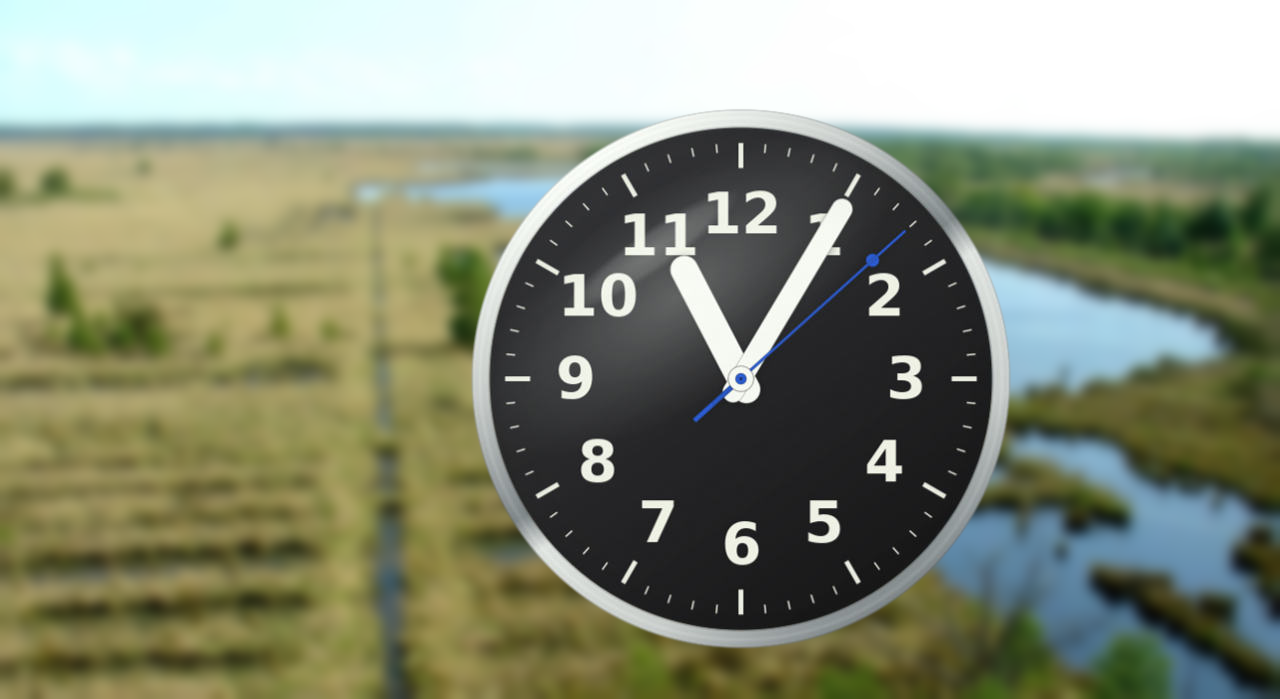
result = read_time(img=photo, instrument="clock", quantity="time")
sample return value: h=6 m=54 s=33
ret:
h=11 m=5 s=8
